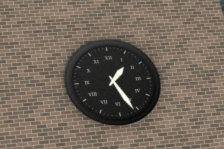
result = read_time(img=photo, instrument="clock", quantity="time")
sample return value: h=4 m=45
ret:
h=1 m=26
